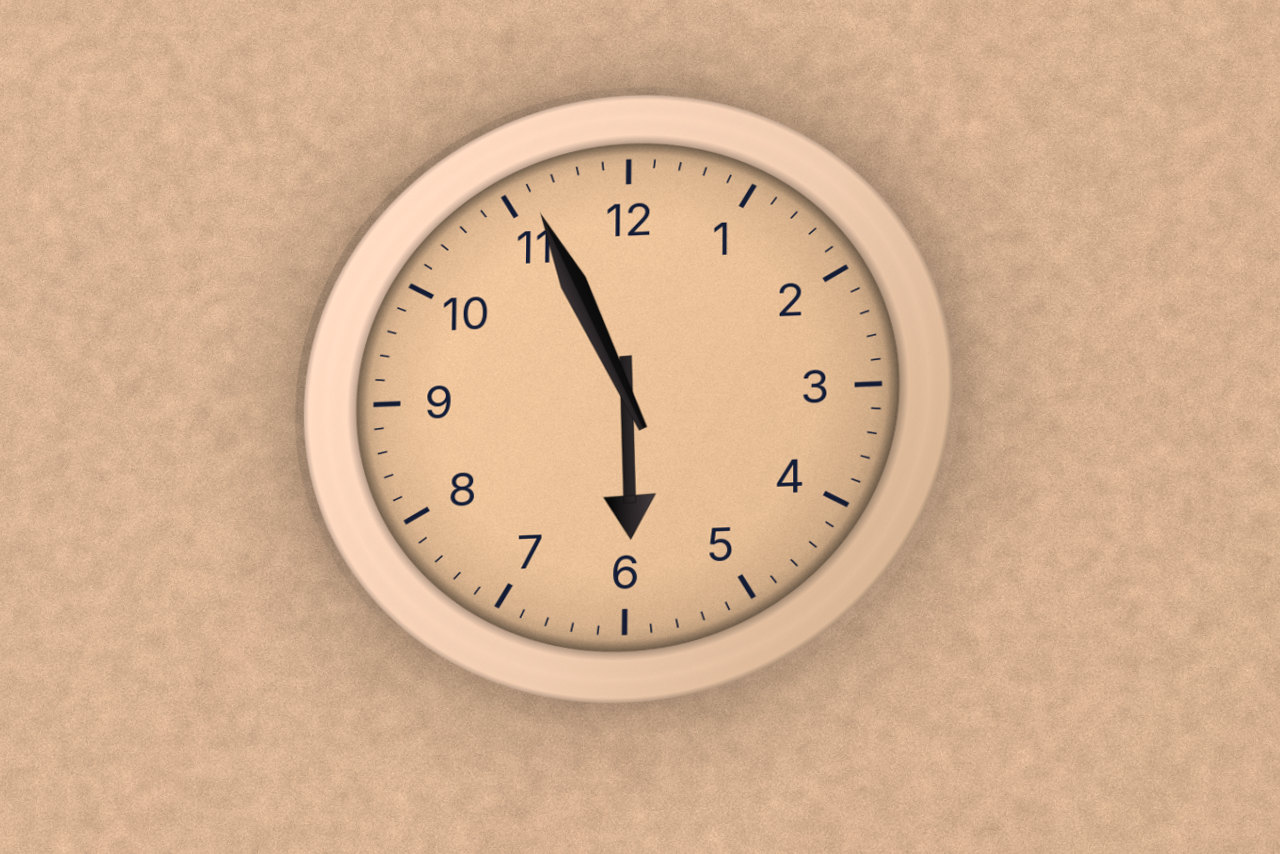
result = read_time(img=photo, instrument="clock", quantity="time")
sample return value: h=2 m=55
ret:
h=5 m=56
